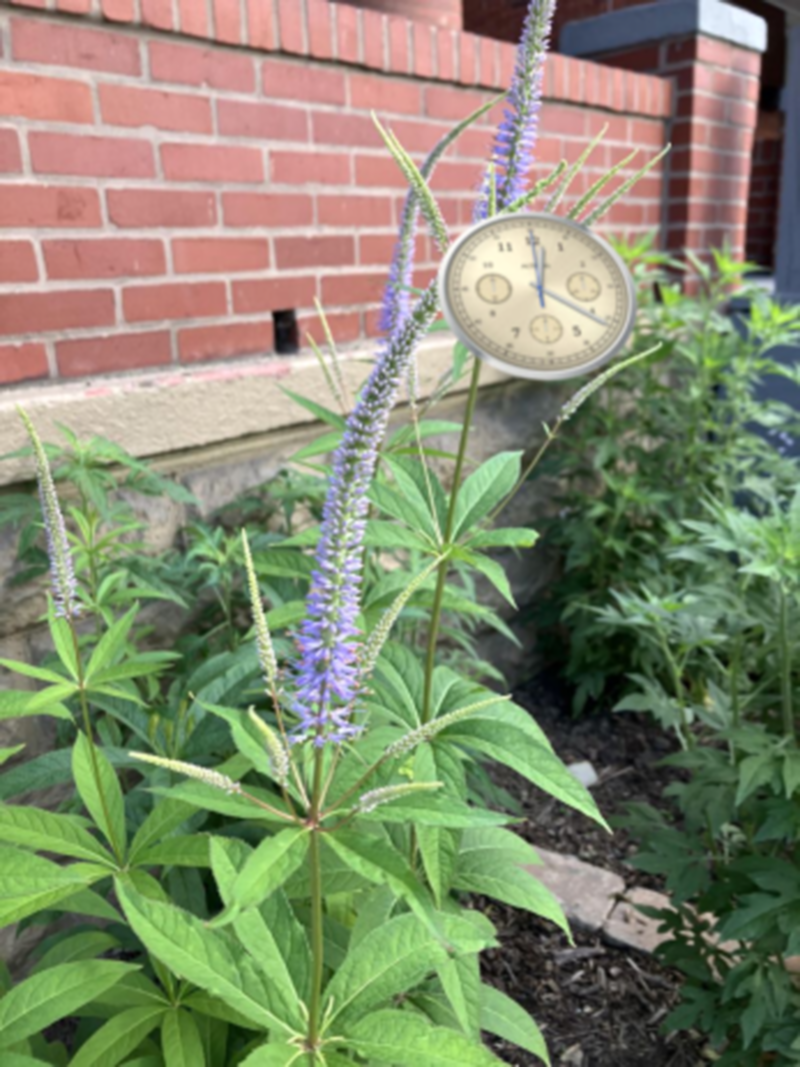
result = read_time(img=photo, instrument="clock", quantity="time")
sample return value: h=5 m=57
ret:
h=12 m=21
